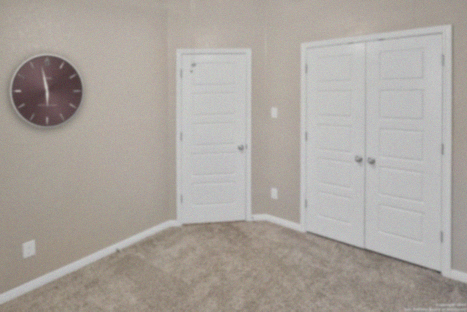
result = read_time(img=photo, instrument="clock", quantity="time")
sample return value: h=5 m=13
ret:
h=5 m=58
